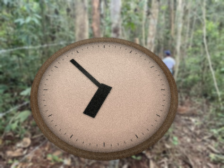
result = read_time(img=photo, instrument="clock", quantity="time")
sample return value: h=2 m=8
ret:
h=6 m=53
